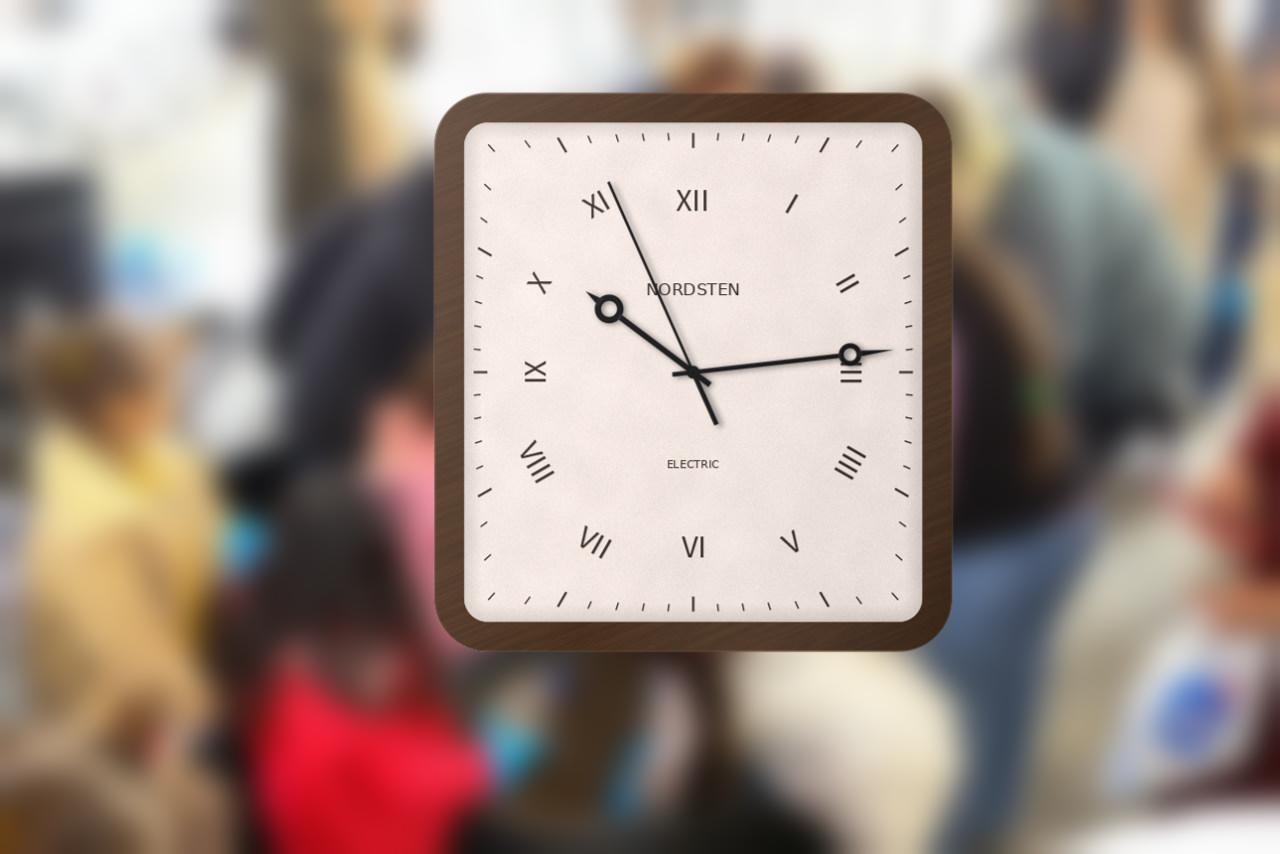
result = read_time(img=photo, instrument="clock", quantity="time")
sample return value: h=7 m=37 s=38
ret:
h=10 m=13 s=56
